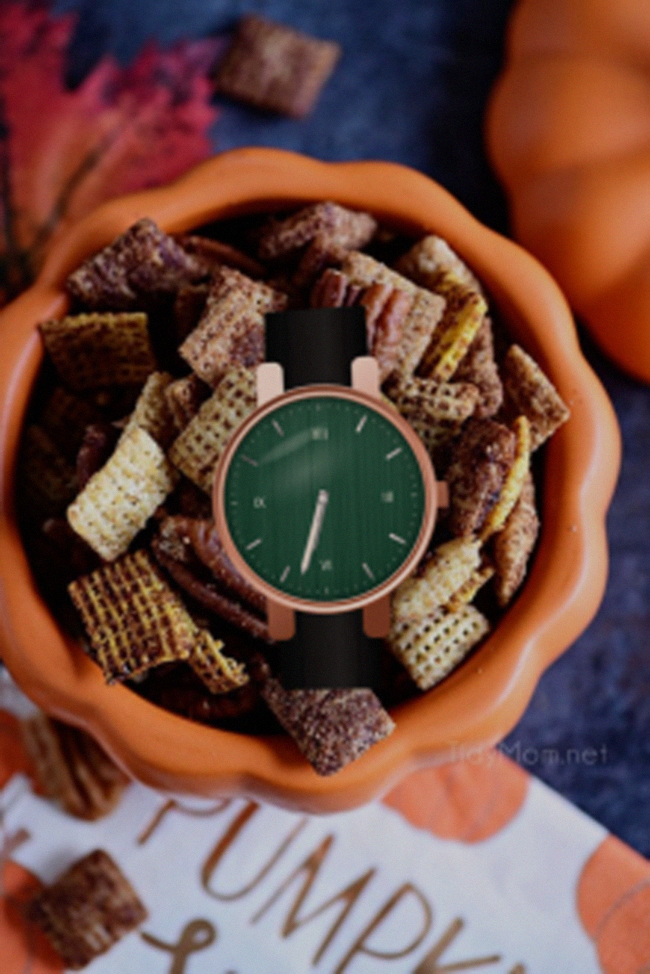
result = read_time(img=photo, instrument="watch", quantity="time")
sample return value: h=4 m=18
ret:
h=6 m=33
